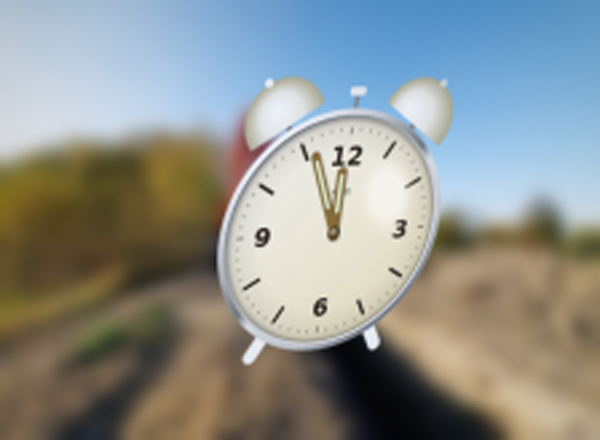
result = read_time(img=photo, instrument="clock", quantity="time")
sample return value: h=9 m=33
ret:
h=11 m=56
